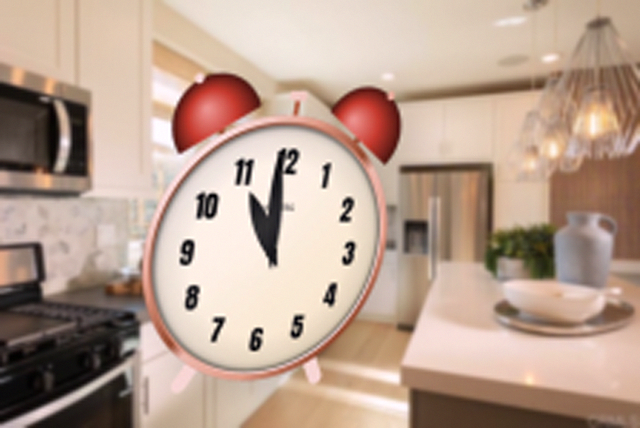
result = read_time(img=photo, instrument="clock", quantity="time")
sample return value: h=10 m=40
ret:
h=10 m=59
